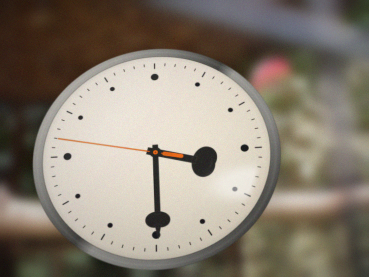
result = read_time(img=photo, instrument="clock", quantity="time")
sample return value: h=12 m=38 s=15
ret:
h=3 m=29 s=47
